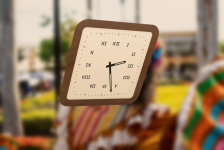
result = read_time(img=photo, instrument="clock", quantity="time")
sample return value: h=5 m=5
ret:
h=2 m=27
